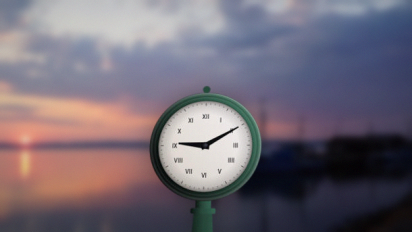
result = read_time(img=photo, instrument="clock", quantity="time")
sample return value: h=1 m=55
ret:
h=9 m=10
